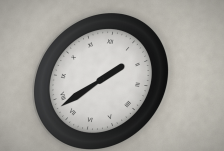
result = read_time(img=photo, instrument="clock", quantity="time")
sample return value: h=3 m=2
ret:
h=1 m=38
